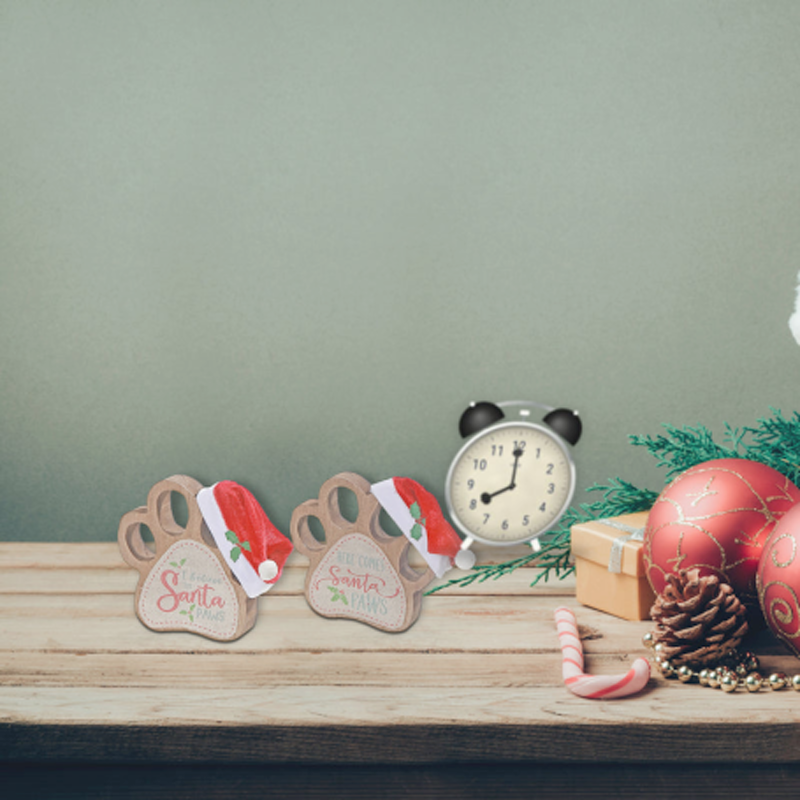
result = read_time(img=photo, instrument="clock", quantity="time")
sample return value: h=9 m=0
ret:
h=8 m=0
